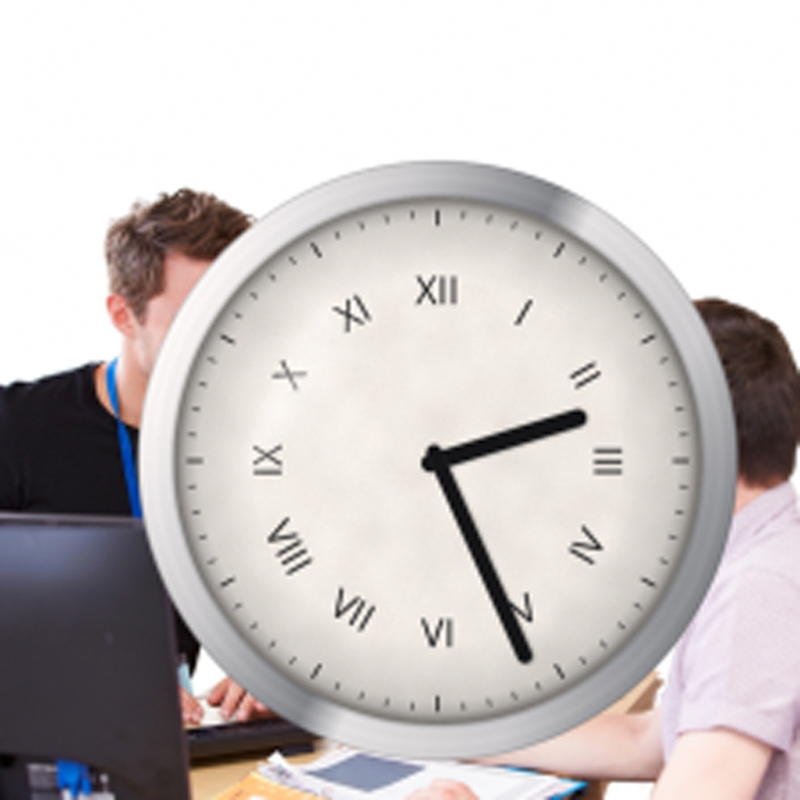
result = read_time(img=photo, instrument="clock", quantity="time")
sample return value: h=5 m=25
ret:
h=2 m=26
